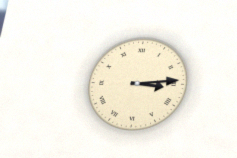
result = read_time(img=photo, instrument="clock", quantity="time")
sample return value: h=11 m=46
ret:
h=3 m=14
